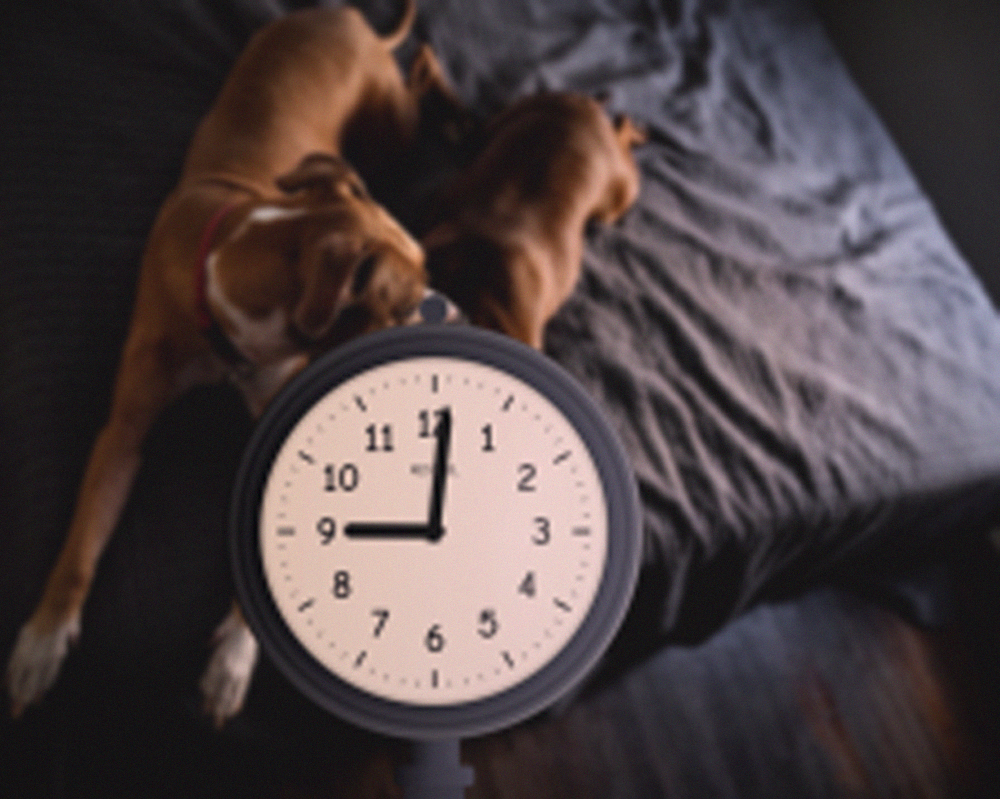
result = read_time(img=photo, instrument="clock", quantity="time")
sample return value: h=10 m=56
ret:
h=9 m=1
